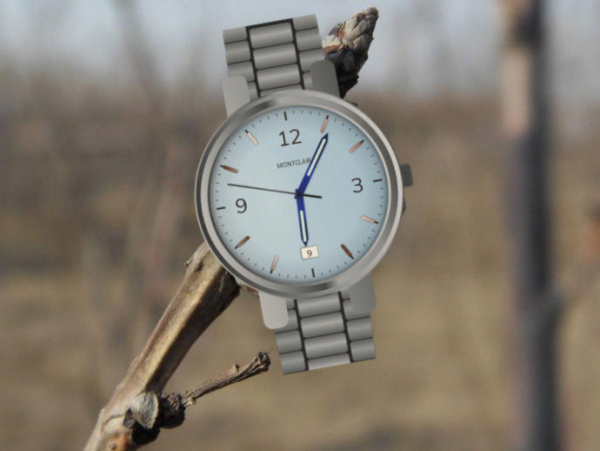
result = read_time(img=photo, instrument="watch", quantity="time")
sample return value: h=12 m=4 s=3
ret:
h=6 m=5 s=48
